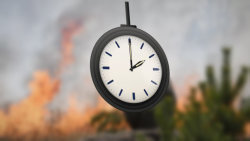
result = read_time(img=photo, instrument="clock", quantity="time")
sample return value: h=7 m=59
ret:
h=2 m=0
